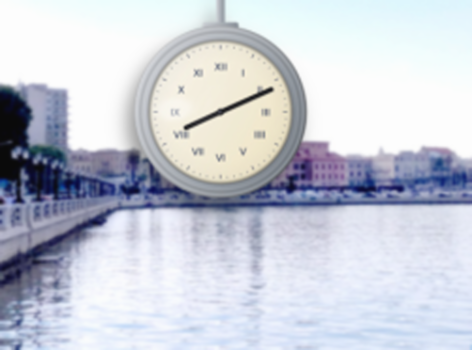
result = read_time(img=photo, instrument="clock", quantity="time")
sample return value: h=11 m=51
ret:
h=8 m=11
